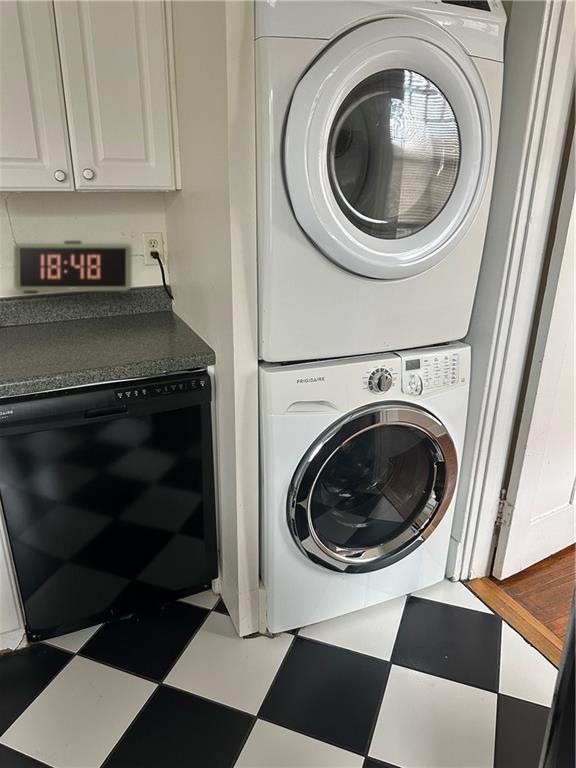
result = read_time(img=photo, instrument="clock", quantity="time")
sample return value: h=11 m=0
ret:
h=18 m=48
